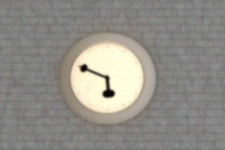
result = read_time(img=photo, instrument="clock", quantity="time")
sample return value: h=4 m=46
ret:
h=5 m=49
